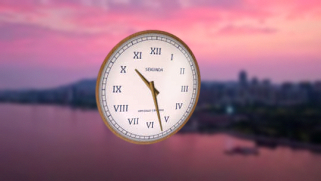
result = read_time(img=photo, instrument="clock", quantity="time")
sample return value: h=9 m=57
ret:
h=10 m=27
